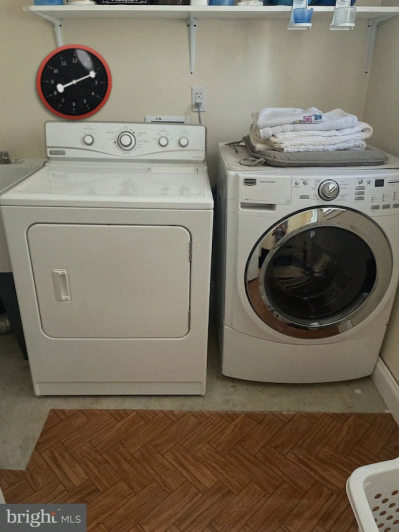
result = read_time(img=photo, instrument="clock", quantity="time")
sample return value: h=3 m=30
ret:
h=8 m=11
